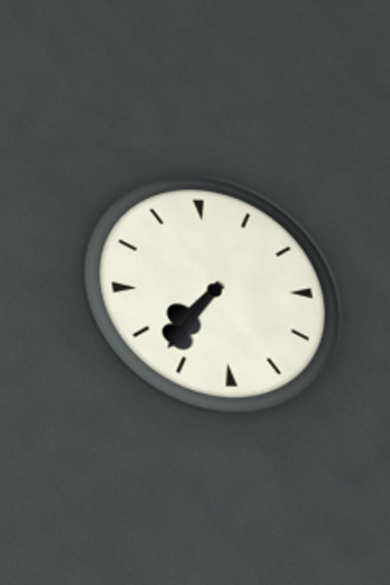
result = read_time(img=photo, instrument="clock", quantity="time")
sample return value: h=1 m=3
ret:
h=7 m=37
